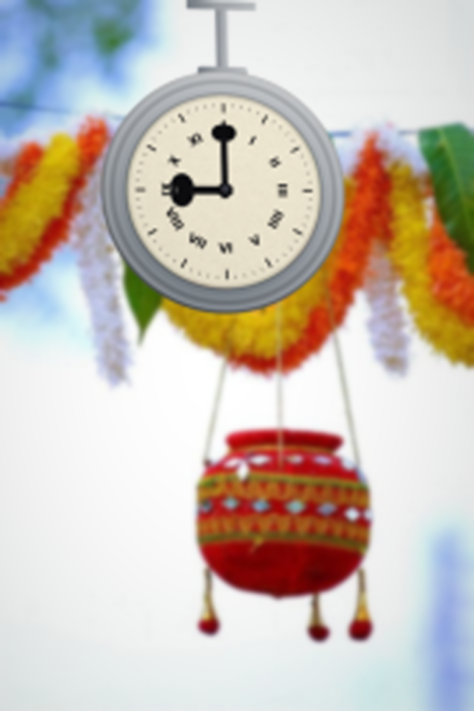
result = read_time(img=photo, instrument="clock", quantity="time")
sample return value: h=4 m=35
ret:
h=9 m=0
